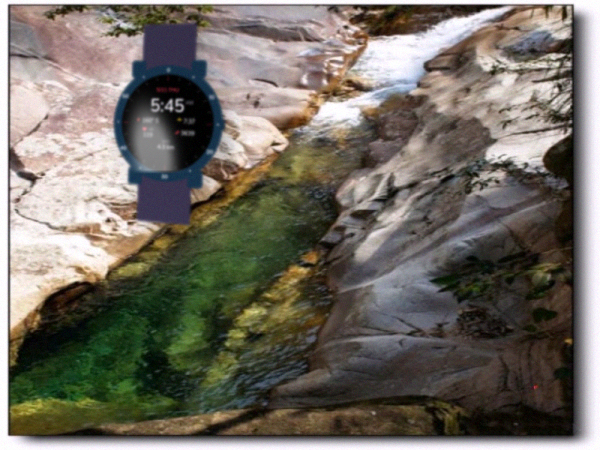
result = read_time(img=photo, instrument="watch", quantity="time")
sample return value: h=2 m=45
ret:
h=5 m=45
